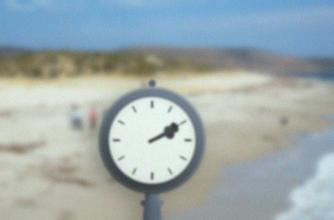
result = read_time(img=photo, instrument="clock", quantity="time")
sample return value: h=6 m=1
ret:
h=2 m=10
